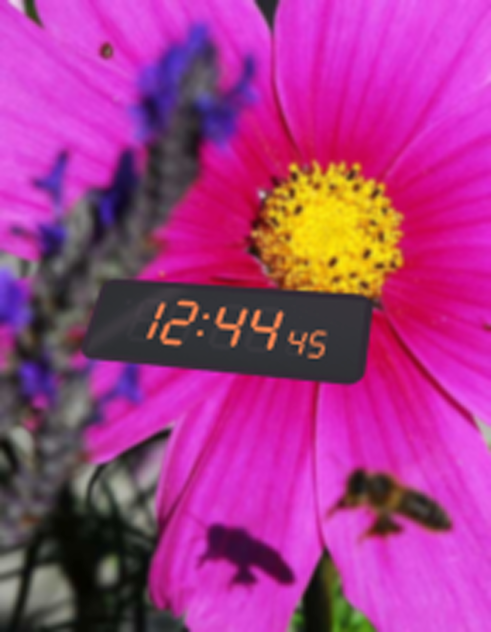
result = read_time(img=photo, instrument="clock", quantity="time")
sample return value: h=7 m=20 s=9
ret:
h=12 m=44 s=45
